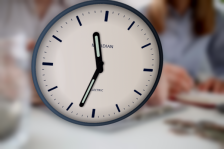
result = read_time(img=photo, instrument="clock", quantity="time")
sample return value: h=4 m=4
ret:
h=11 m=33
